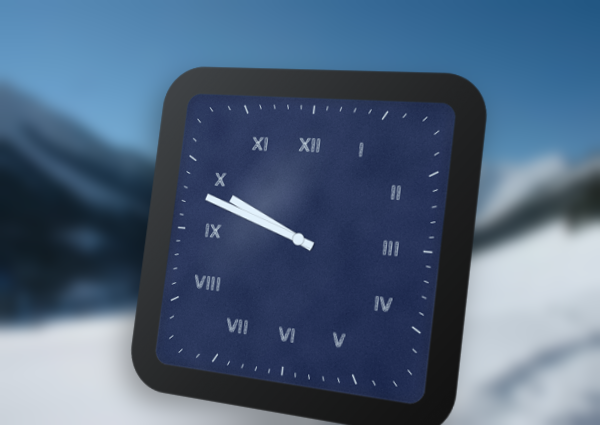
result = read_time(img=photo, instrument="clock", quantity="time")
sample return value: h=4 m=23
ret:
h=9 m=48
